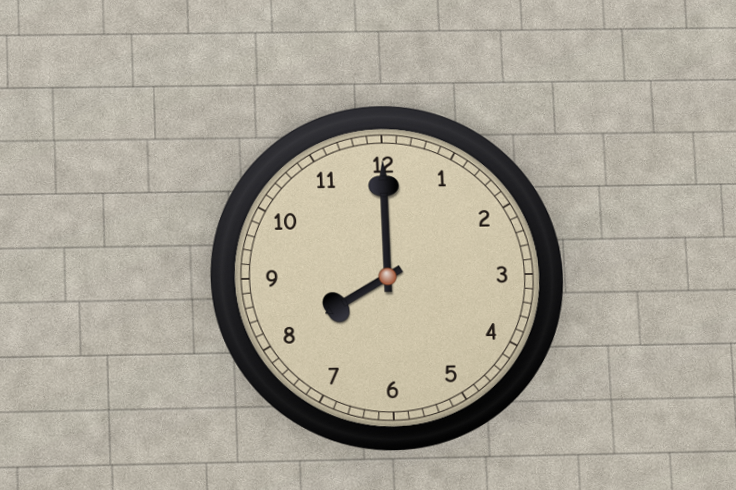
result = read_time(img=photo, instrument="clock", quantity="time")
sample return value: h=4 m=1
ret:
h=8 m=0
